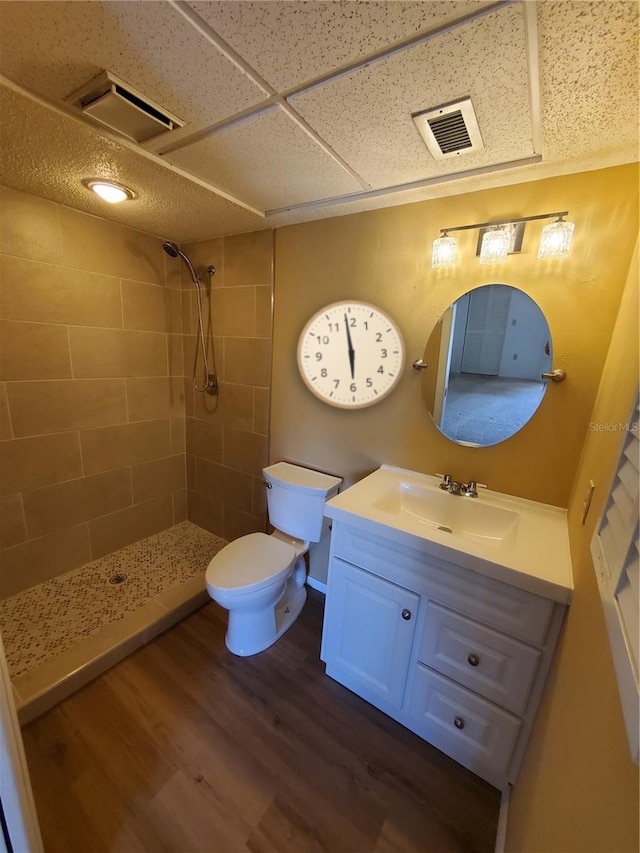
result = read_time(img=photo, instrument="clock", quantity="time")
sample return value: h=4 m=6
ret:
h=5 m=59
